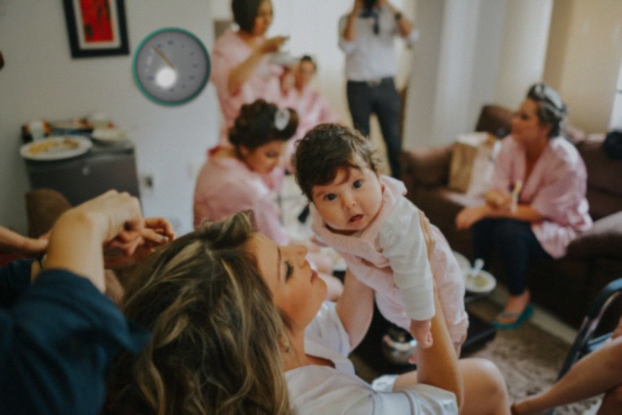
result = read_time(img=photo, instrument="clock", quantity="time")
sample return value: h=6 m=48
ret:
h=10 m=53
